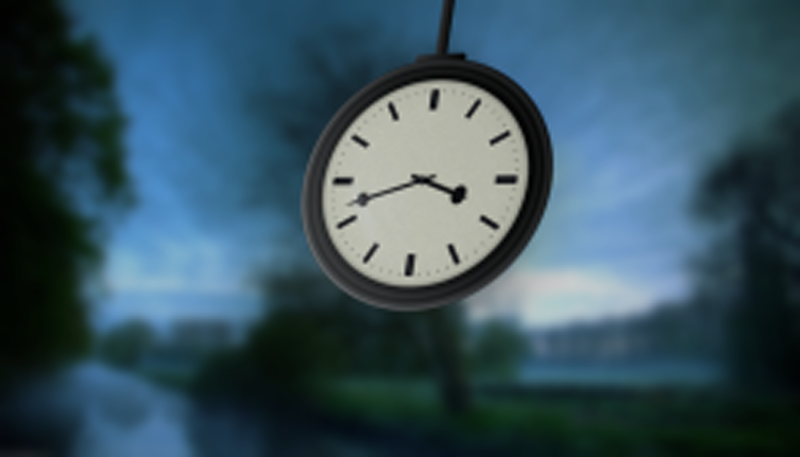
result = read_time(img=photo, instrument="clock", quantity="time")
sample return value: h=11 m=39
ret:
h=3 m=42
